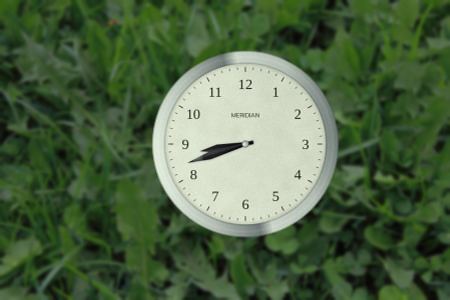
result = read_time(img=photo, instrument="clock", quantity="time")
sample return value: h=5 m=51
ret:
h=8 m=42
